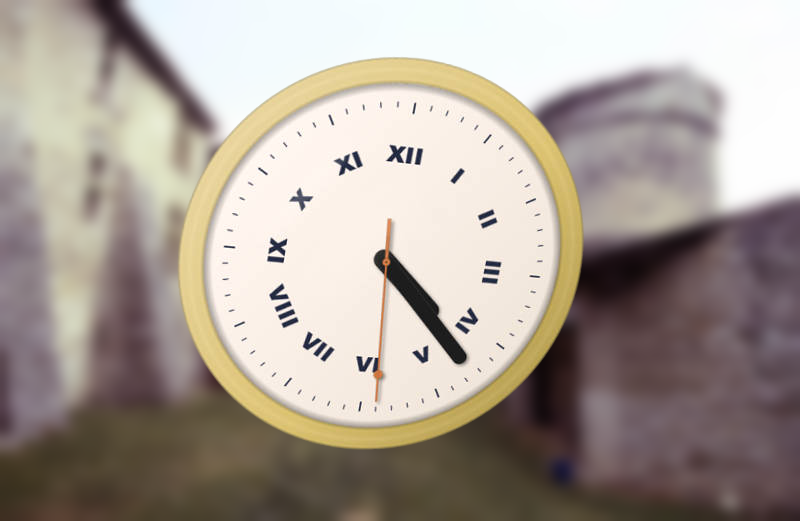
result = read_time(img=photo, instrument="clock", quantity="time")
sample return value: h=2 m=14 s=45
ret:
h=4 m=22 s=29
